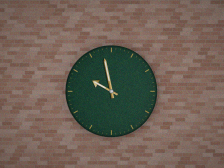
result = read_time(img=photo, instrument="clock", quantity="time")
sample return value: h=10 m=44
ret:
h=9 m=58
